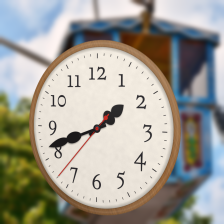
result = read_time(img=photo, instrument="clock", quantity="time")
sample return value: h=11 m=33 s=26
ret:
h=1 m=41 s=37
